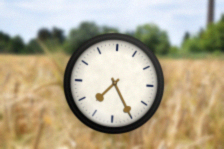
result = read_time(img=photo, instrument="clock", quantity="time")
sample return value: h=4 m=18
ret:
h=7 m=25
